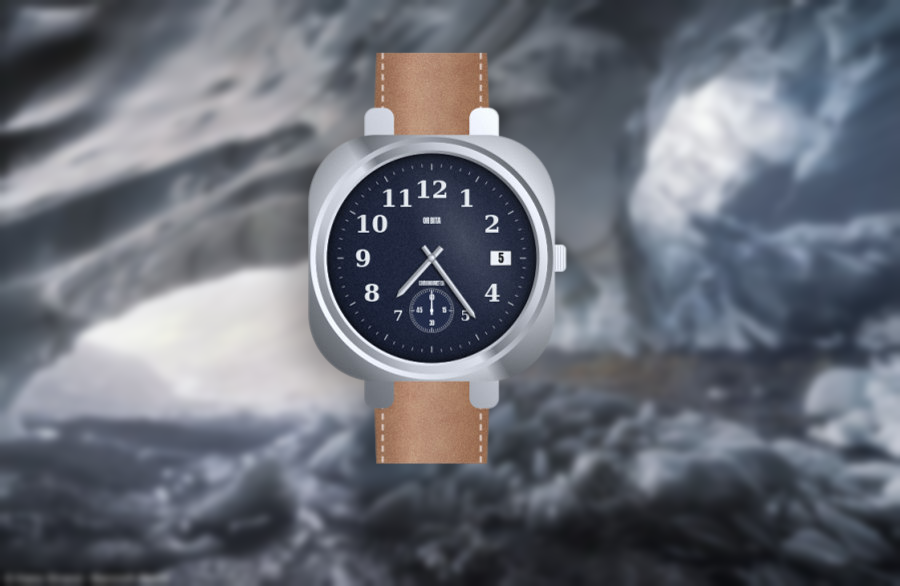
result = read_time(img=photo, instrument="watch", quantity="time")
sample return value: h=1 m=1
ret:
h=7 m=24
